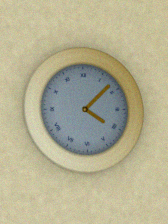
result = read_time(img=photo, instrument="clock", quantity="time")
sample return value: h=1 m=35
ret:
h=4 m=8
